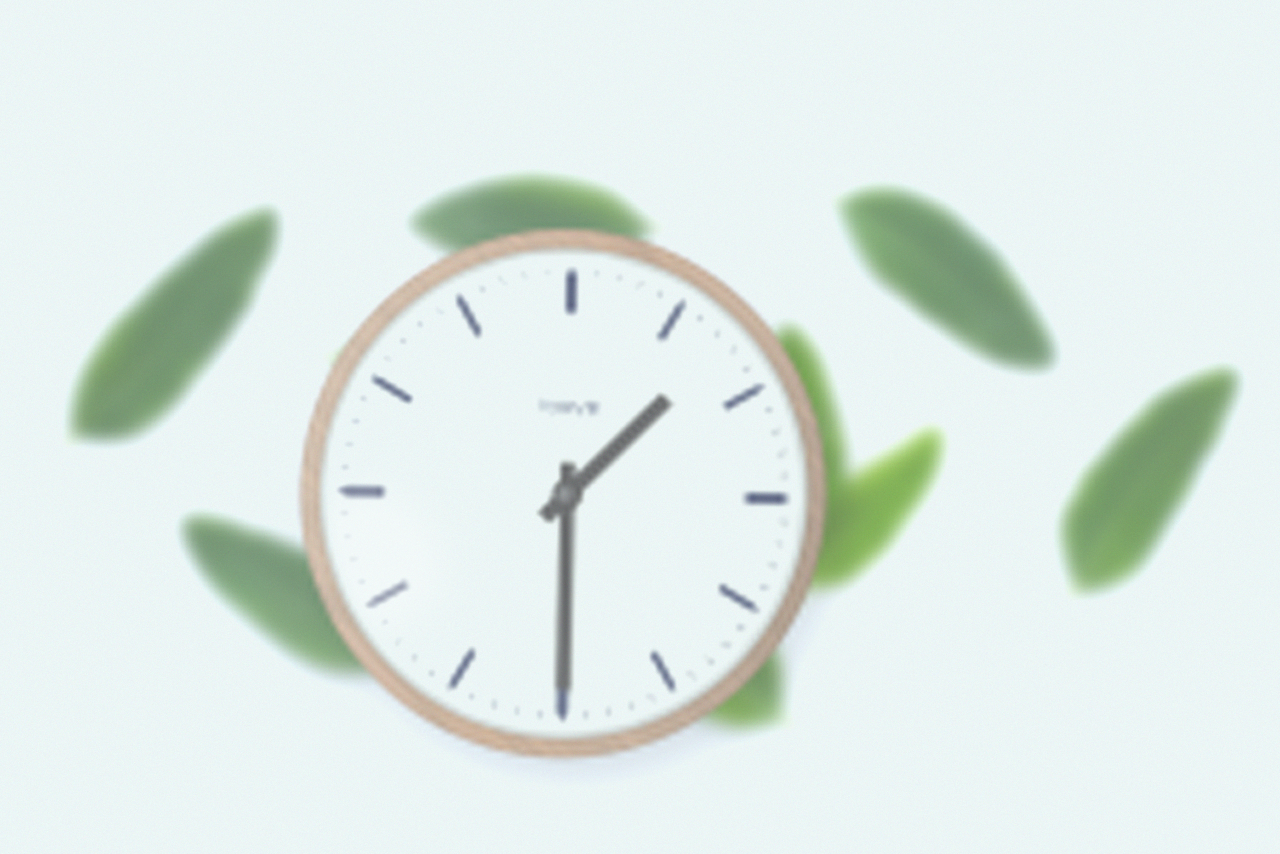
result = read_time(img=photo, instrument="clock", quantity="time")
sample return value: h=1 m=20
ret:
h=1 m=30
